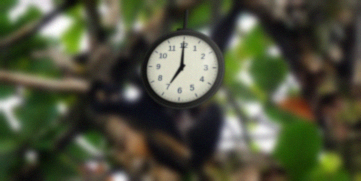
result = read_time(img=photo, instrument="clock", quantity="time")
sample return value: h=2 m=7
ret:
h=7 m=0
